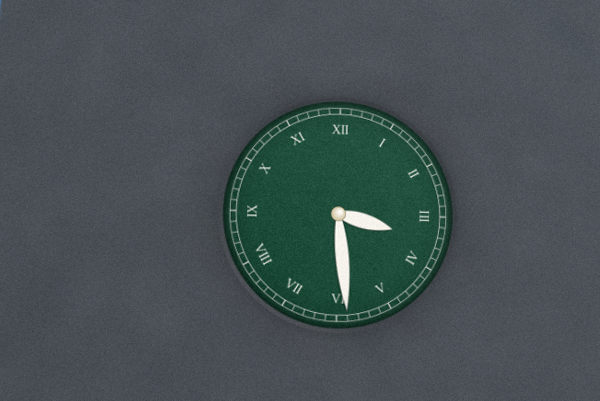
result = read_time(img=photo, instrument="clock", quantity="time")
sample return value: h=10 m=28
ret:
h=3 m=29
